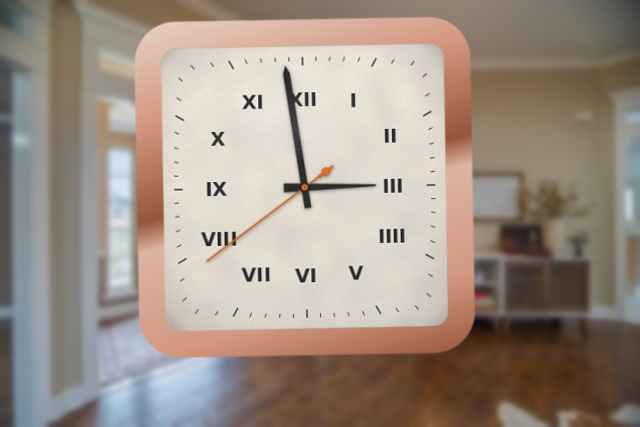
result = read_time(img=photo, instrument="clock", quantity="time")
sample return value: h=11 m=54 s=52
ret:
h=2 m=58 s=39
